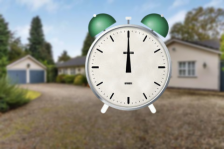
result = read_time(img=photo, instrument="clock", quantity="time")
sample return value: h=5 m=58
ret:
h=12 m=0
